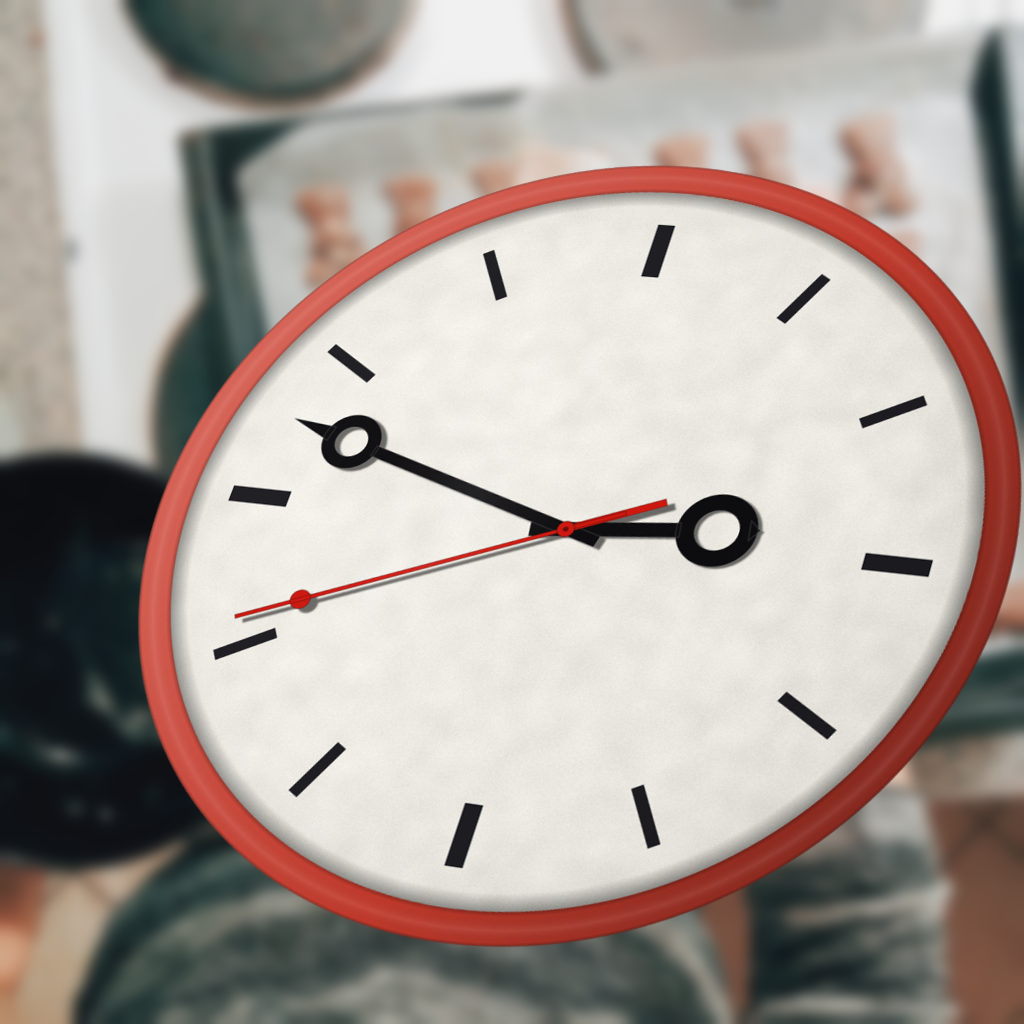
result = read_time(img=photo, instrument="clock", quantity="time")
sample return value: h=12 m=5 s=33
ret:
h=2 m=47 s=41
